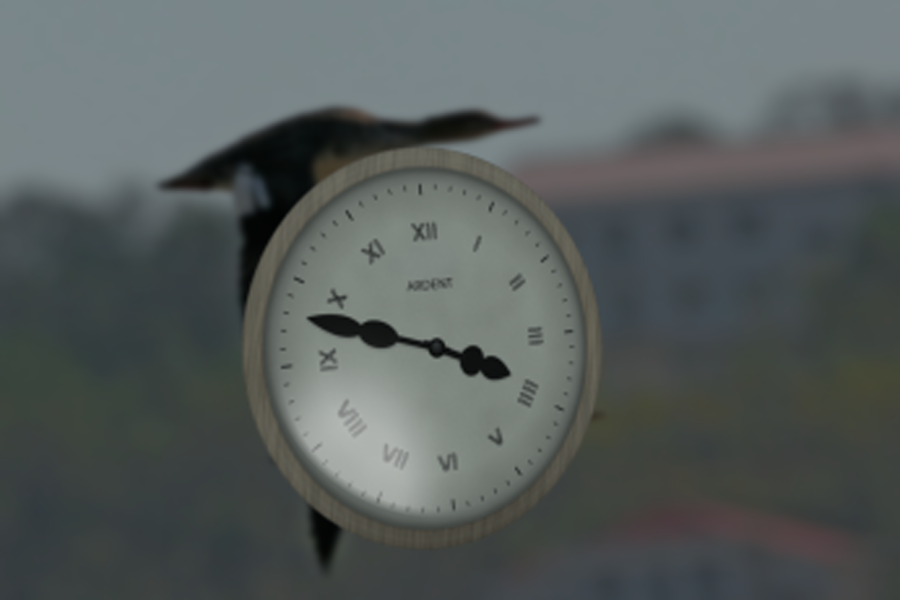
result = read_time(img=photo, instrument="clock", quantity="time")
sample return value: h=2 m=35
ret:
h=3 m=48
